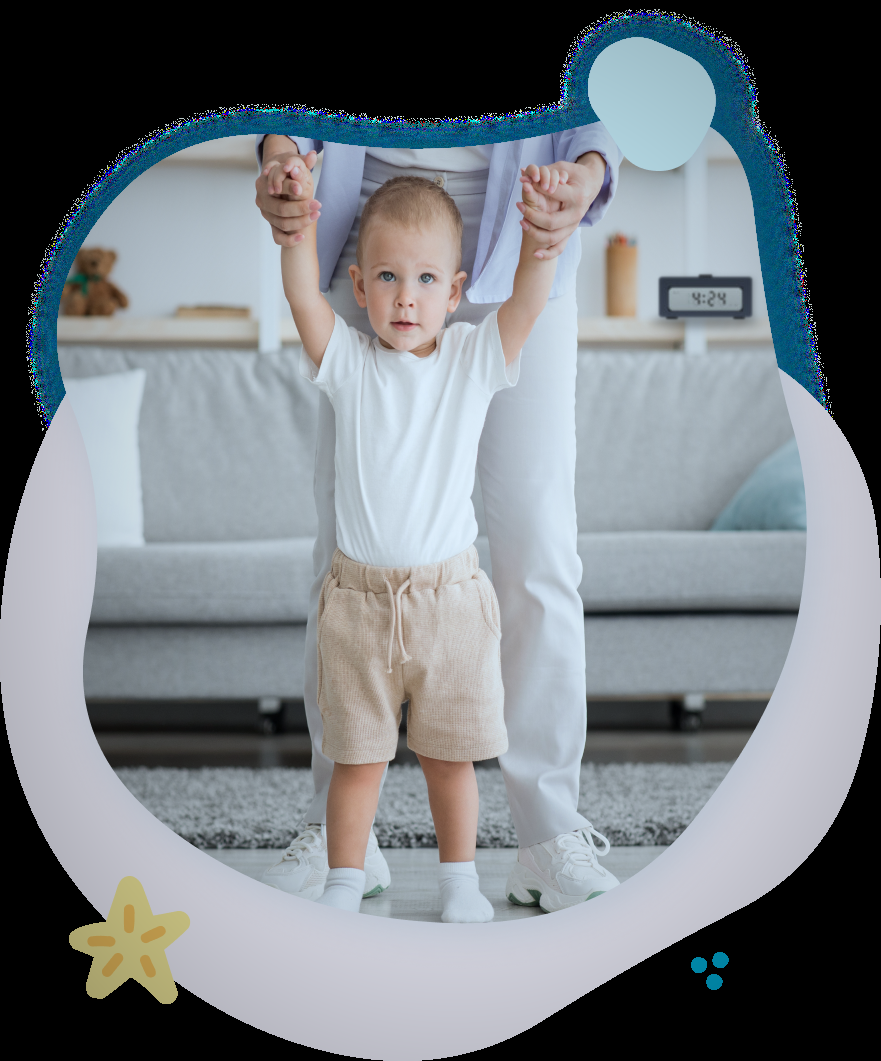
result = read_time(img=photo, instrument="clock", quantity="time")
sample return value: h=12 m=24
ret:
h=4 m=24
